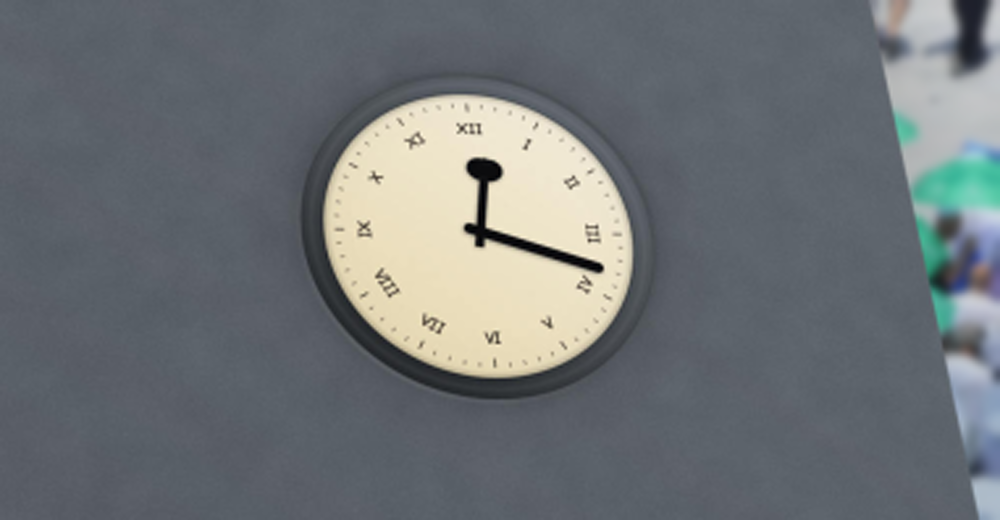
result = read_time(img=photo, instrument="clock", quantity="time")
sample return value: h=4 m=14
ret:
h=12 m=18
